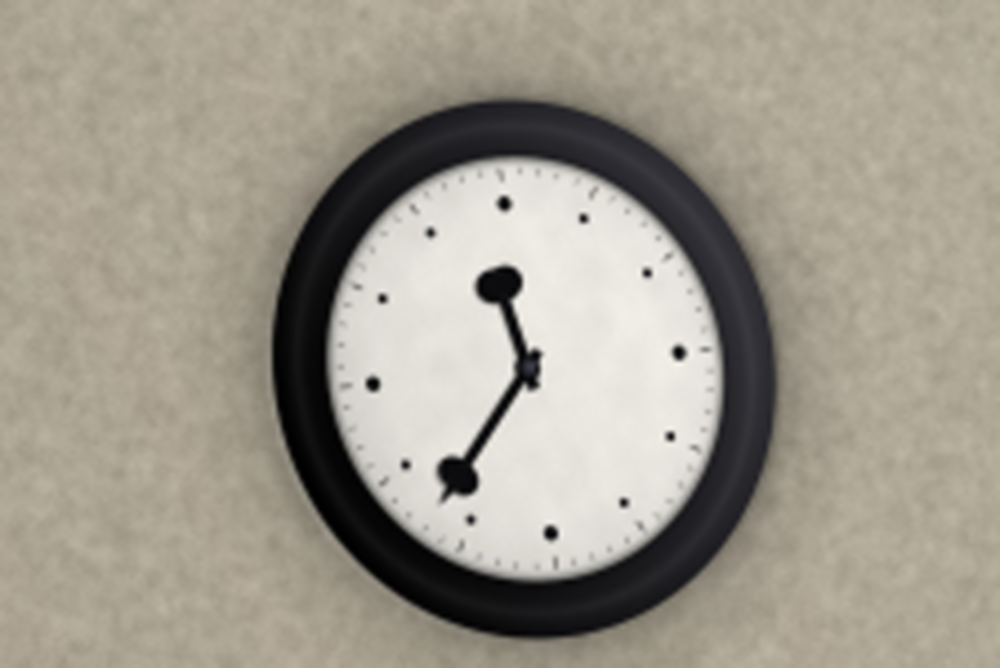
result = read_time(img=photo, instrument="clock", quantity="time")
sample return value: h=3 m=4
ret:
h=11 m=37
